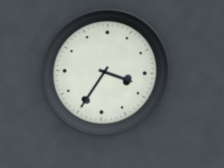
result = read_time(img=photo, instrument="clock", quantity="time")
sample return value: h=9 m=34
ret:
h=3 m=35
